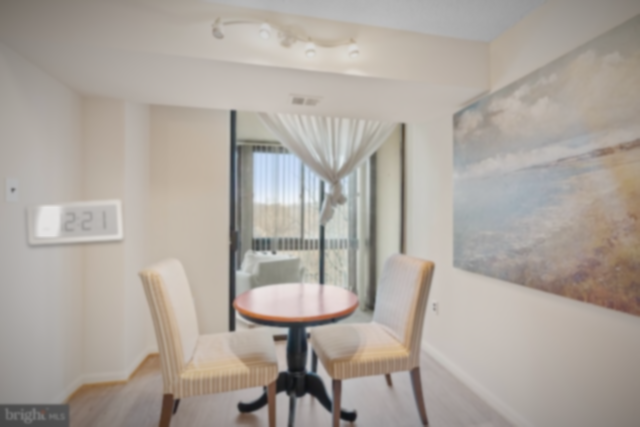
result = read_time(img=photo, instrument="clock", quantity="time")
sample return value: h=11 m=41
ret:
h=12 m=21
